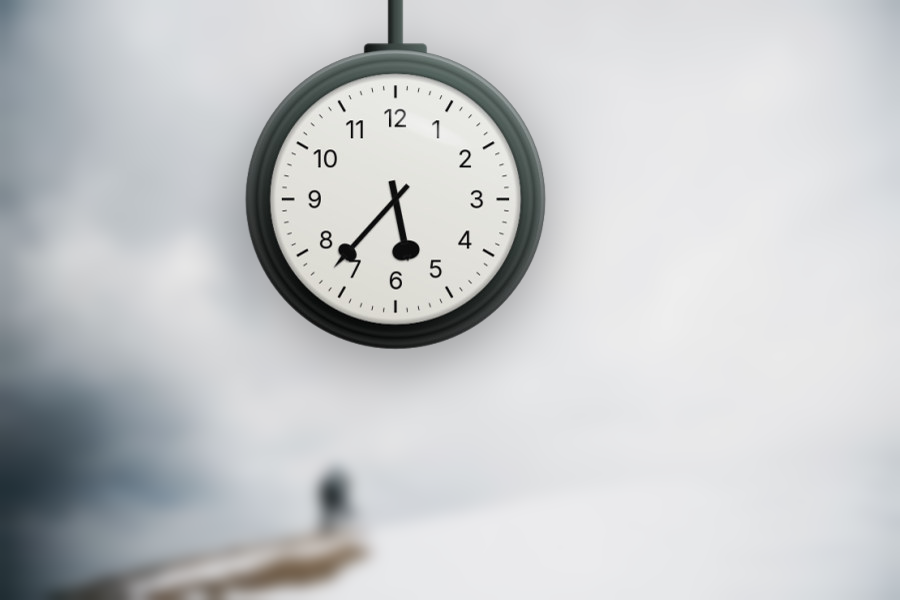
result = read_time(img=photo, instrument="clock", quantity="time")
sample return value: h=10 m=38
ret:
h=5 m=37
